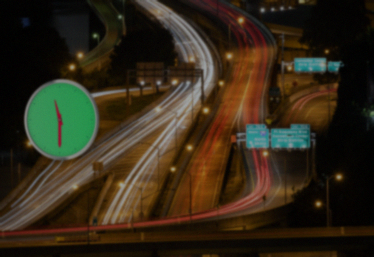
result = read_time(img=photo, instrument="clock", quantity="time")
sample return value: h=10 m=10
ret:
h=11 m=30
